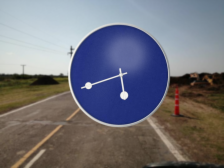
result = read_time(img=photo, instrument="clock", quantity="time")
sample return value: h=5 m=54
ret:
h=5 m=42
